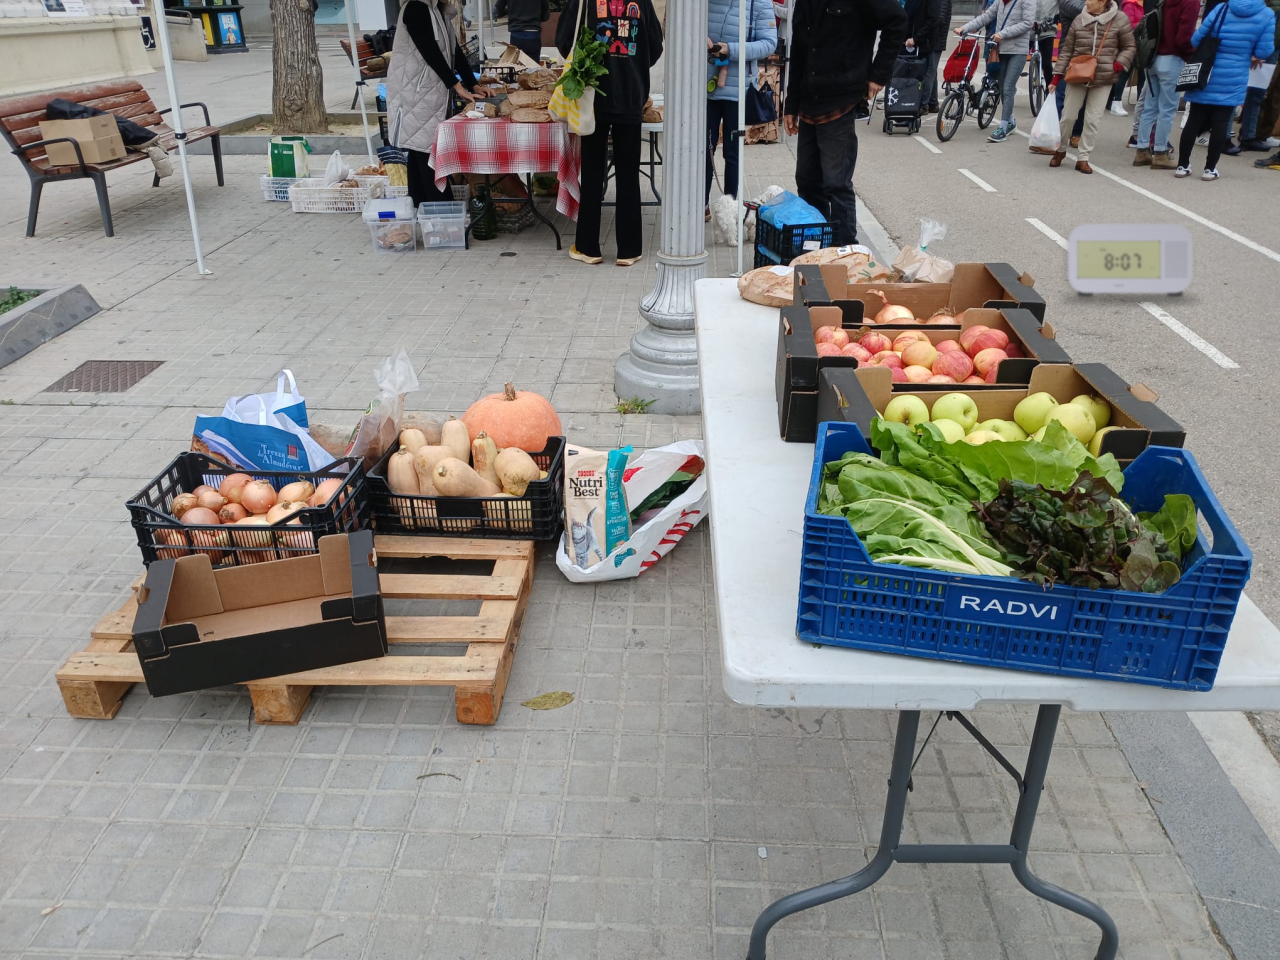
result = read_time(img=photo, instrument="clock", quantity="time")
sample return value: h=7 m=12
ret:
h=8 m=7
